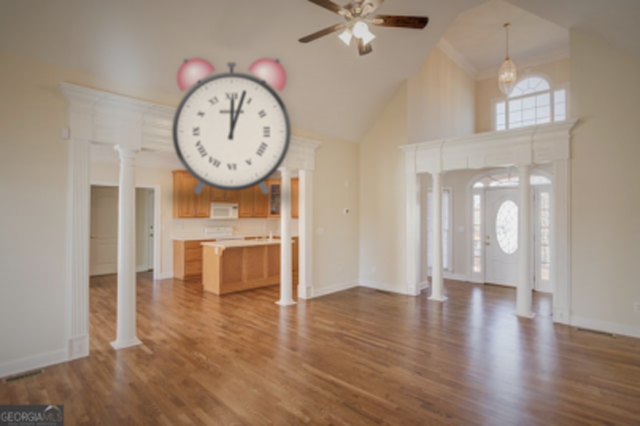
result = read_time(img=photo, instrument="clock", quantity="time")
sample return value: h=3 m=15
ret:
h=12 m=3
